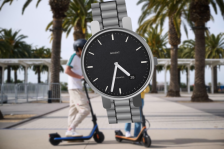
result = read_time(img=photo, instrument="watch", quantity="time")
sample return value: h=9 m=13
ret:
h=4 m=33
